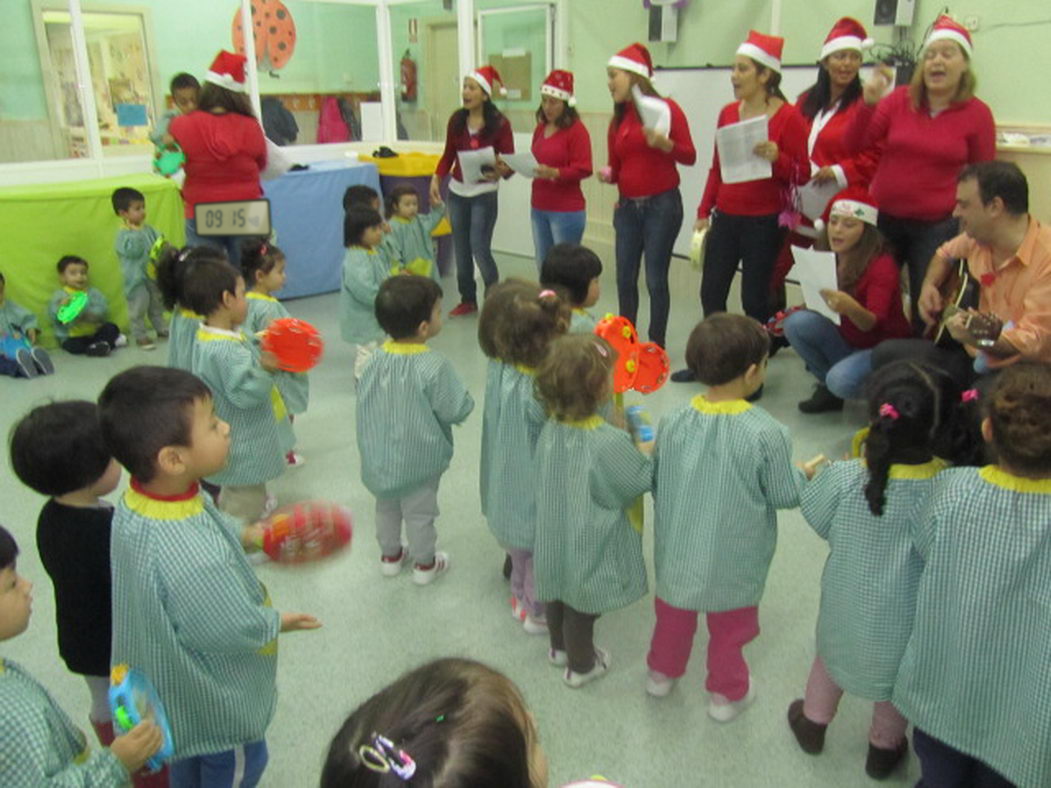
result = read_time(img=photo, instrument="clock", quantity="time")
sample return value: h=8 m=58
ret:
h=9 m=15
